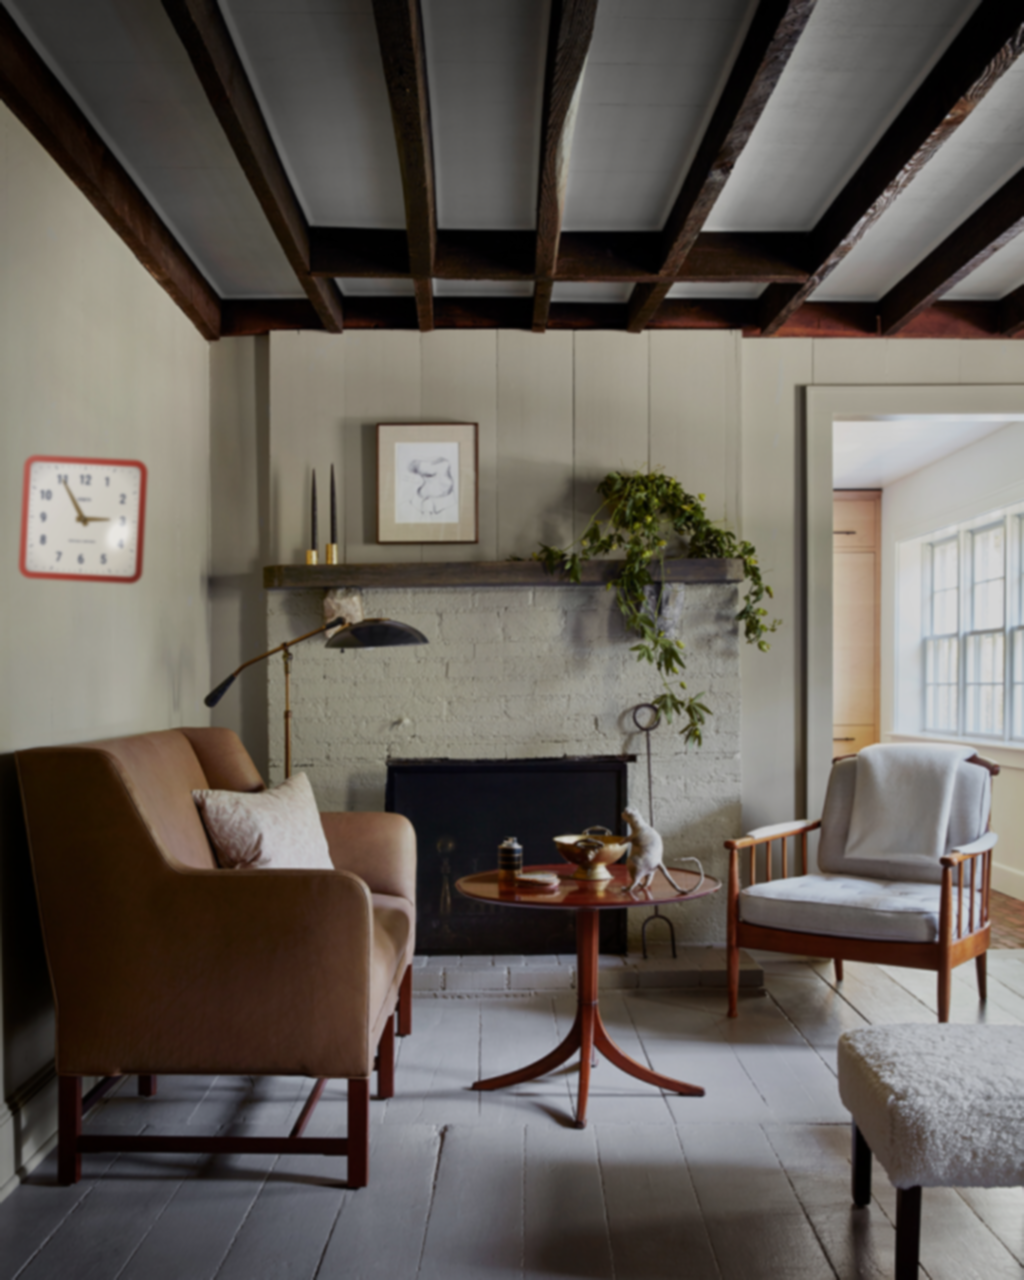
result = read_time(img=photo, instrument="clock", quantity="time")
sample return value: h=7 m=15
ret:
h=2 m=55
